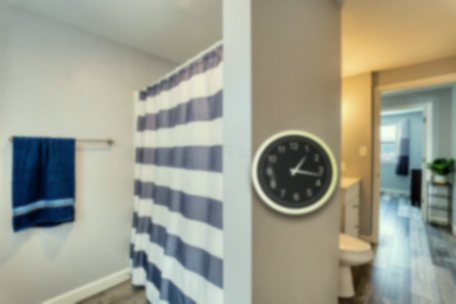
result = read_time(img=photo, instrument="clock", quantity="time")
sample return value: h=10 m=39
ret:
h=1 m=17
